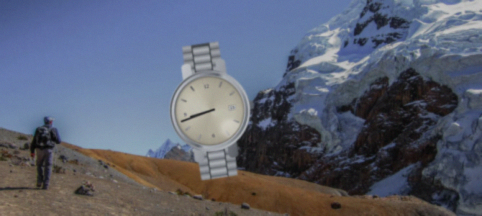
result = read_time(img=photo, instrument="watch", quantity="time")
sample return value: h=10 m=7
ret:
h=8 m=43
